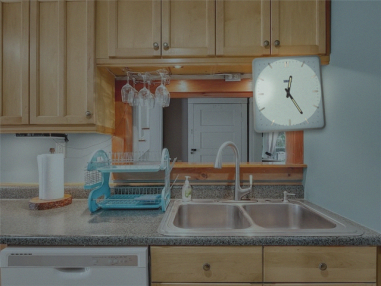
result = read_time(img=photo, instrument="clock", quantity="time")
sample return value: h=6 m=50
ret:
h=12 m=25
